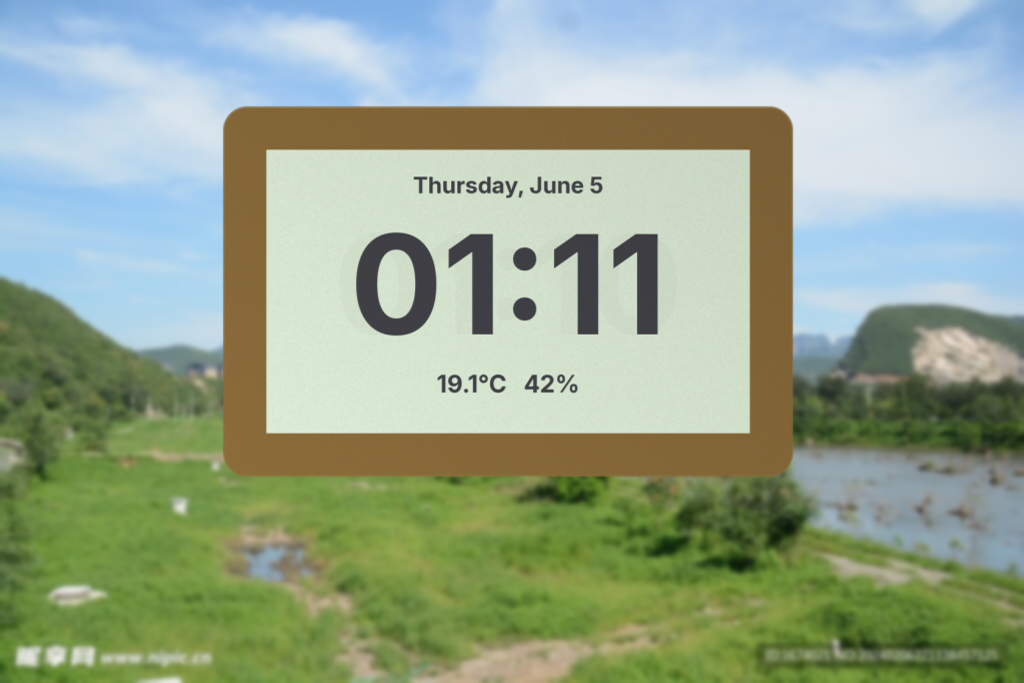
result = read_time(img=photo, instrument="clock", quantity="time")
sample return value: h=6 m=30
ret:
h=1 m=11
